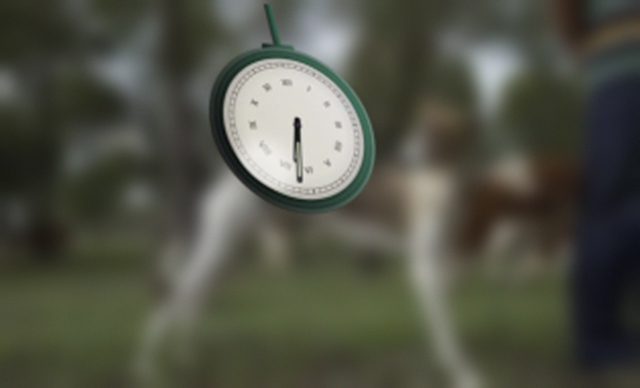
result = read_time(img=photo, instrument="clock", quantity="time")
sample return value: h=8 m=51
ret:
h=6 m=32
